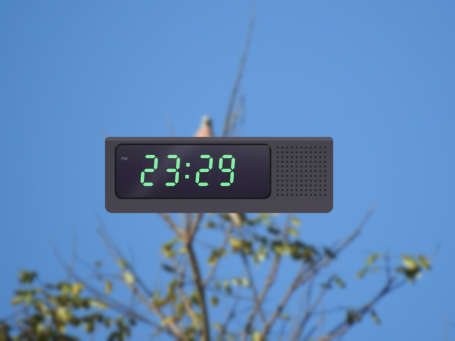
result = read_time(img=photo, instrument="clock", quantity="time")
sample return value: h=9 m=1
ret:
h=23 m=29
